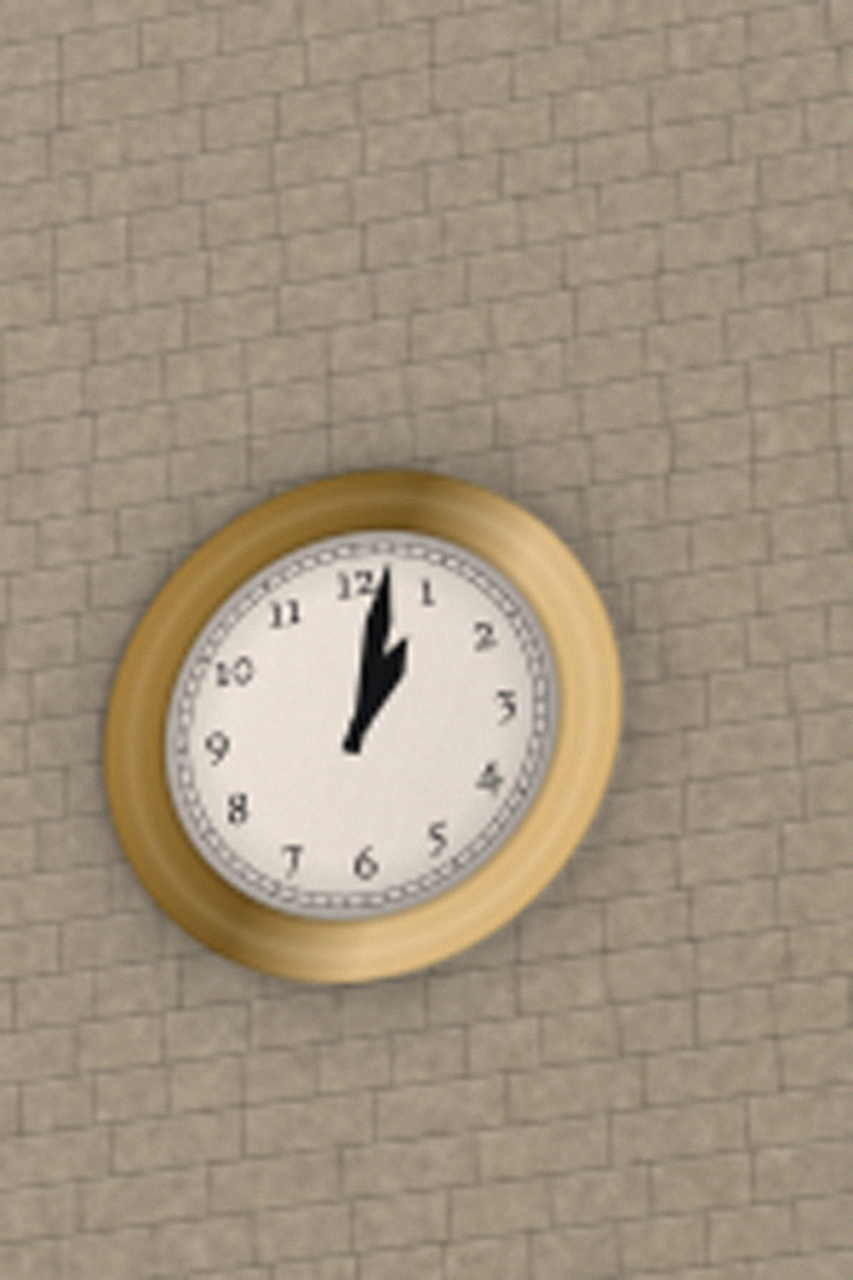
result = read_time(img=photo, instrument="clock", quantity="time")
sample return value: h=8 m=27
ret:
h=1 m=2
